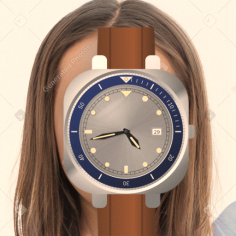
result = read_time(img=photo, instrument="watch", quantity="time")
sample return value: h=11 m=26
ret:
h=4 m=43
